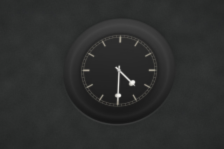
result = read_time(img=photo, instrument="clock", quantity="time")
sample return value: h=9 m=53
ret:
h=4 m=30
